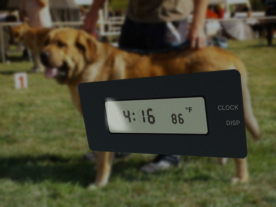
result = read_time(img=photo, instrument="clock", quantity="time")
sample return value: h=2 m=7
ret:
h=4 m=16
